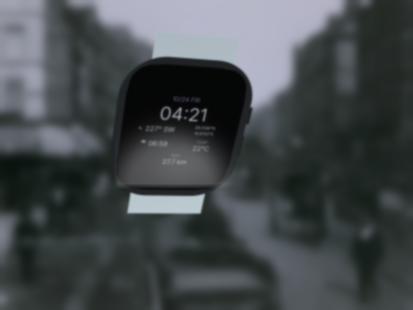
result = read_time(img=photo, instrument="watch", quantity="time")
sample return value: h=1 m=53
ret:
h=4 m=21
